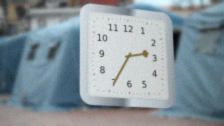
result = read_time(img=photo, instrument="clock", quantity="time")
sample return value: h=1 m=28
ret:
h=2 m=35
